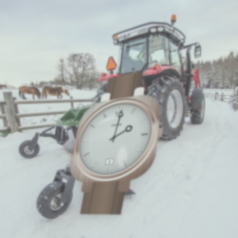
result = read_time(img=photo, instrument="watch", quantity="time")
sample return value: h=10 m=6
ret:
h=2 m=1
